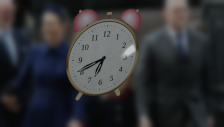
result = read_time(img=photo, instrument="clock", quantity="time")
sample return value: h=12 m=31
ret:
h=6 m=41
